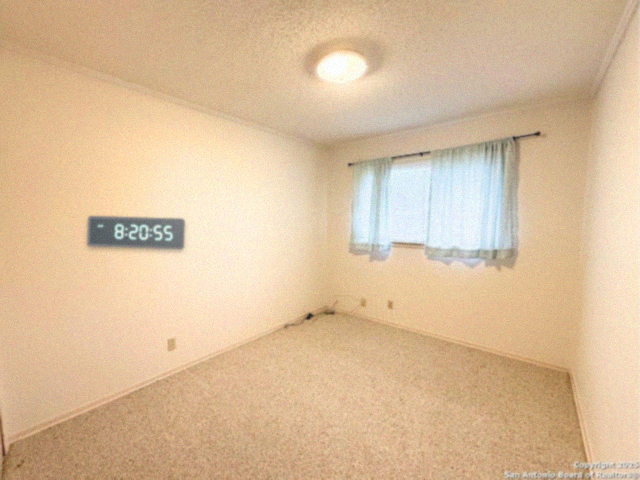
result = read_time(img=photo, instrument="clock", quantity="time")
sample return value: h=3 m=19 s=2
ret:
h=8 m=20 s=55
